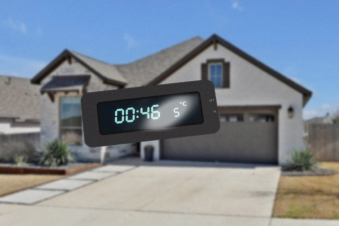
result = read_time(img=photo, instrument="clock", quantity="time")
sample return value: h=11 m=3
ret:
h=0 m=46
